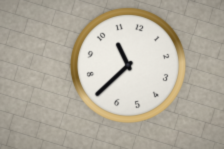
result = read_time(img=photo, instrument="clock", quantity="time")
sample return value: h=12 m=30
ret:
h=10 m=35
